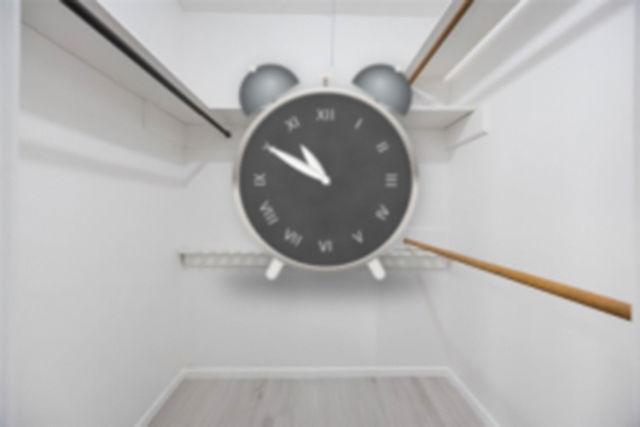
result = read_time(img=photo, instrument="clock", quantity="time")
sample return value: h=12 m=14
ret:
h=10 m=50
